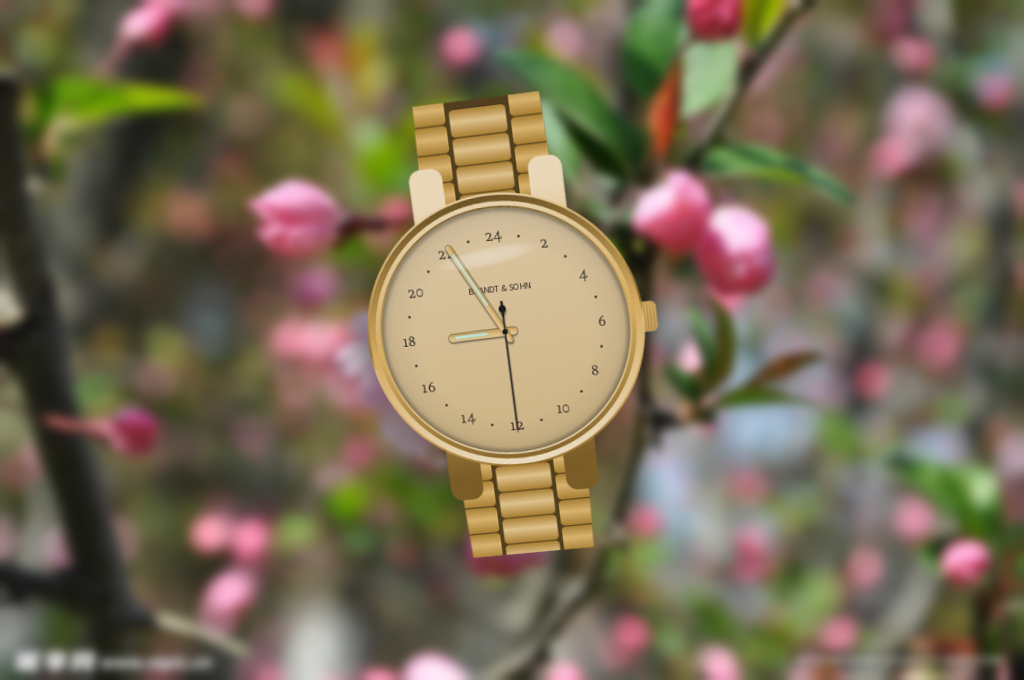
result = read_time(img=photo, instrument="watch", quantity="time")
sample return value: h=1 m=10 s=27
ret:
h=17 m=55 s=30
